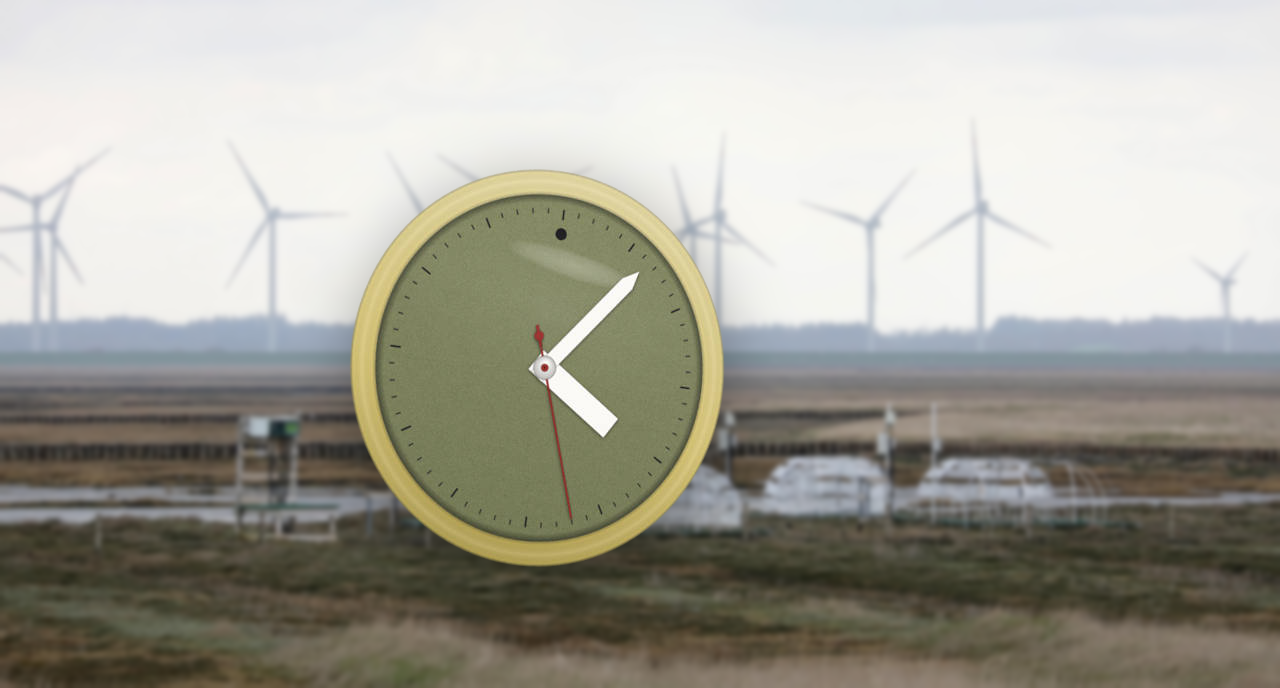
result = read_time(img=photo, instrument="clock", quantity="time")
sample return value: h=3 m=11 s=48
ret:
h=4 m=6 s=27
